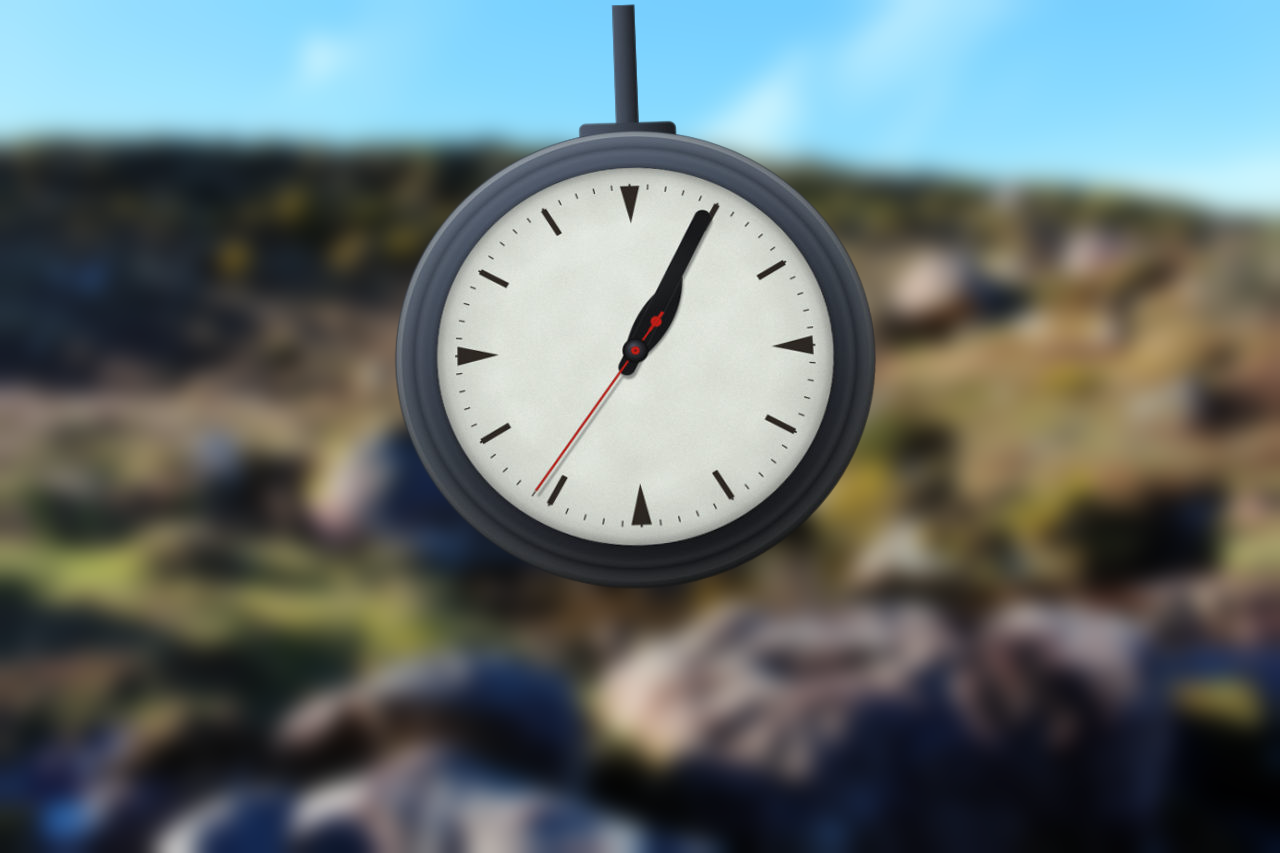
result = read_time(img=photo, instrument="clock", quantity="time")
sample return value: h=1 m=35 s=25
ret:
h=1 m=4 s=36
